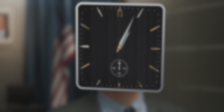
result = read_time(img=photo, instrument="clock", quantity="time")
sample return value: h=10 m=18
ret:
h=1 m=4
